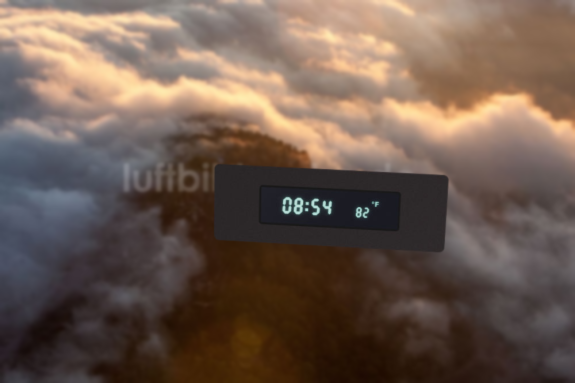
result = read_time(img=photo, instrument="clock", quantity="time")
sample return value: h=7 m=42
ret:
h=8 m=54
